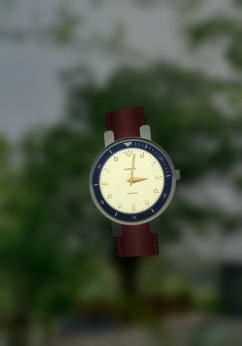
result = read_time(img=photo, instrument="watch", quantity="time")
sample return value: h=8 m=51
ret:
h=3 m=2
